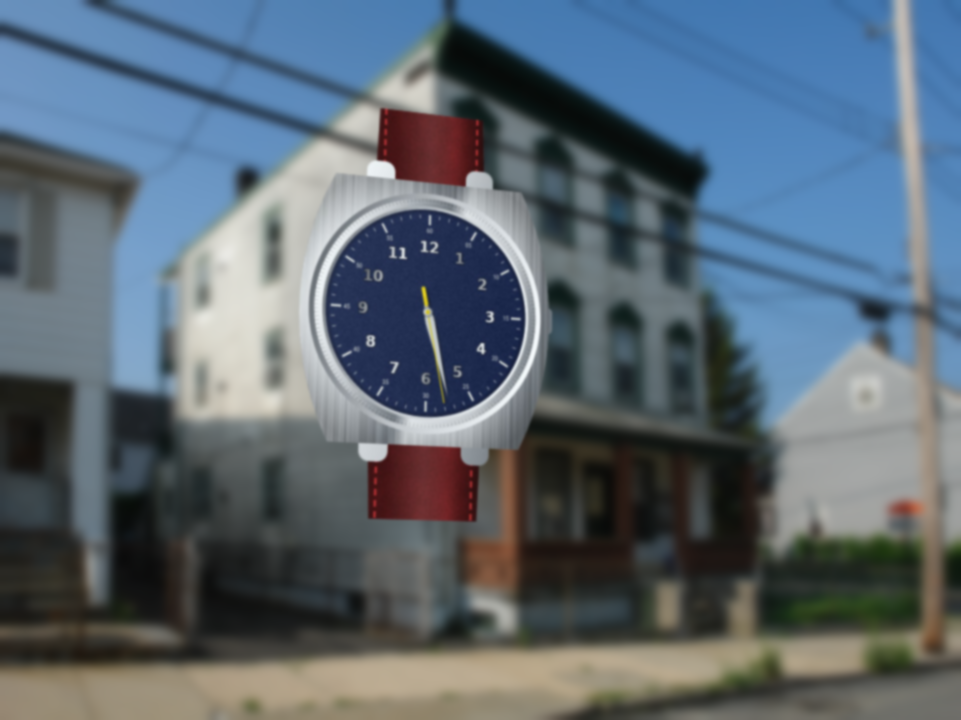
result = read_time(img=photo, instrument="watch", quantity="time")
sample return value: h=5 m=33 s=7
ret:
h=5 m=27 s=28
